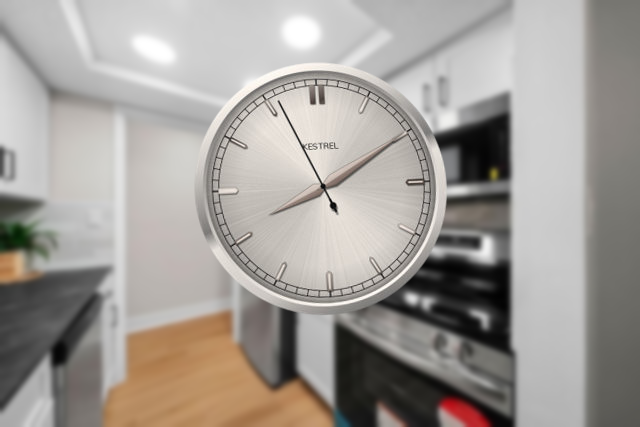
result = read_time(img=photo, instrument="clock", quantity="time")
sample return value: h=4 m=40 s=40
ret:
h=8 m=9 s=56
